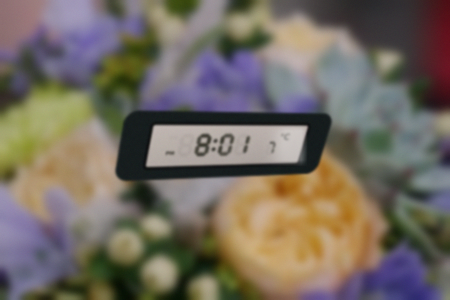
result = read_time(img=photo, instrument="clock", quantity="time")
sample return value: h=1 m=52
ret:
h=8 m=1
